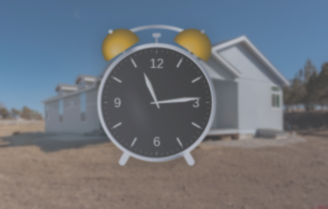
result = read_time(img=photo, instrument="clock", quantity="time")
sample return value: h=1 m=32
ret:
h=11 m=14
